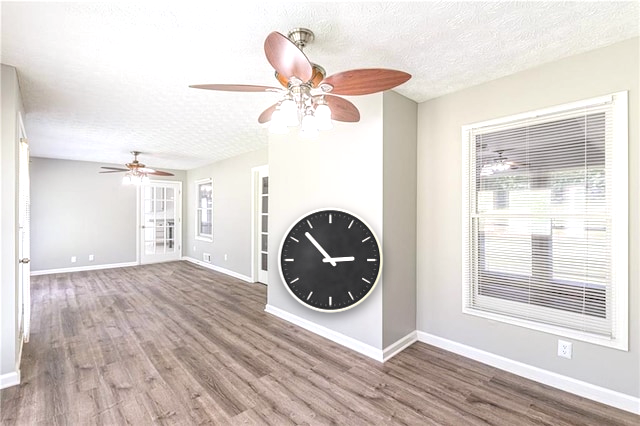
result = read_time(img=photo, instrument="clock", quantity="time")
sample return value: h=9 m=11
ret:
h=2 m=53
